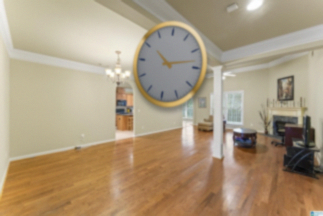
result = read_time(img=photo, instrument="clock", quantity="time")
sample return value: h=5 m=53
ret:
h=10 m=13
